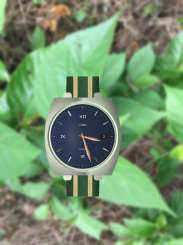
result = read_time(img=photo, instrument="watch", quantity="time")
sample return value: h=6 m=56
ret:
h=3 m=27
